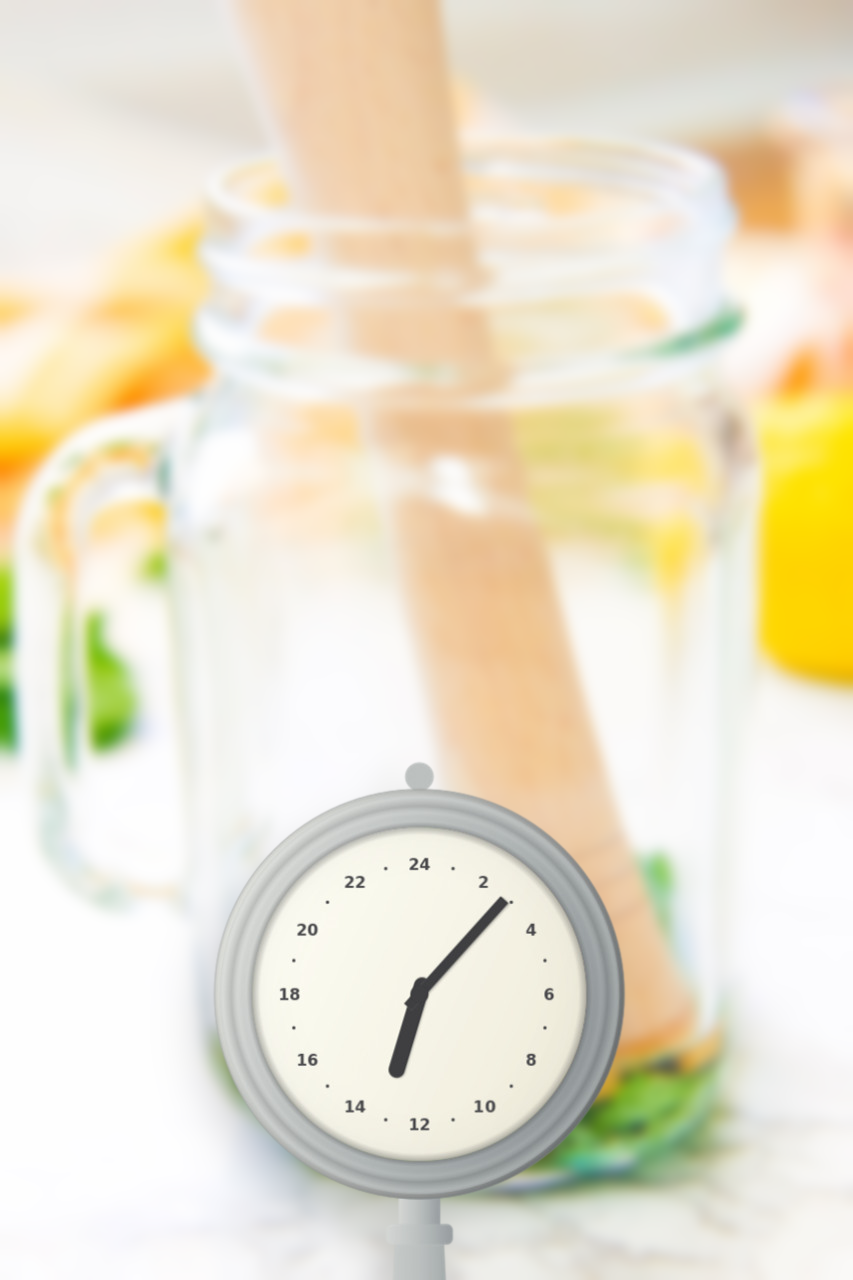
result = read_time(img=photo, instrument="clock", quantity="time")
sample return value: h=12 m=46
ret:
h=13 m=7
